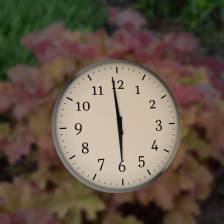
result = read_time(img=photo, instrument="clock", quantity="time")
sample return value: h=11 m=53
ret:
h=5 m=59
